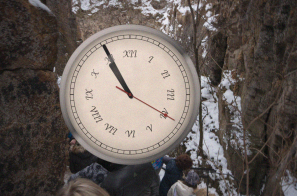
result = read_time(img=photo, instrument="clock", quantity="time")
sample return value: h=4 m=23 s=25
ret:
h=10 m=55 s=20
